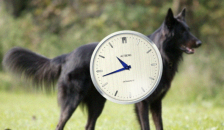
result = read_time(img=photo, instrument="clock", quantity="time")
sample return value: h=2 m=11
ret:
h=10 m=43
